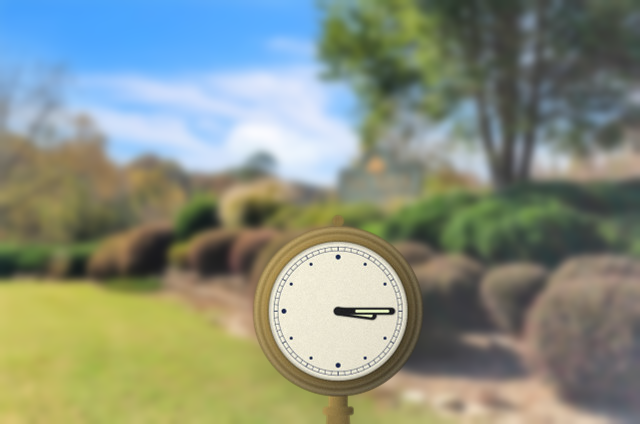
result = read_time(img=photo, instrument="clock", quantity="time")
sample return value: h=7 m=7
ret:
h=3 m=15
